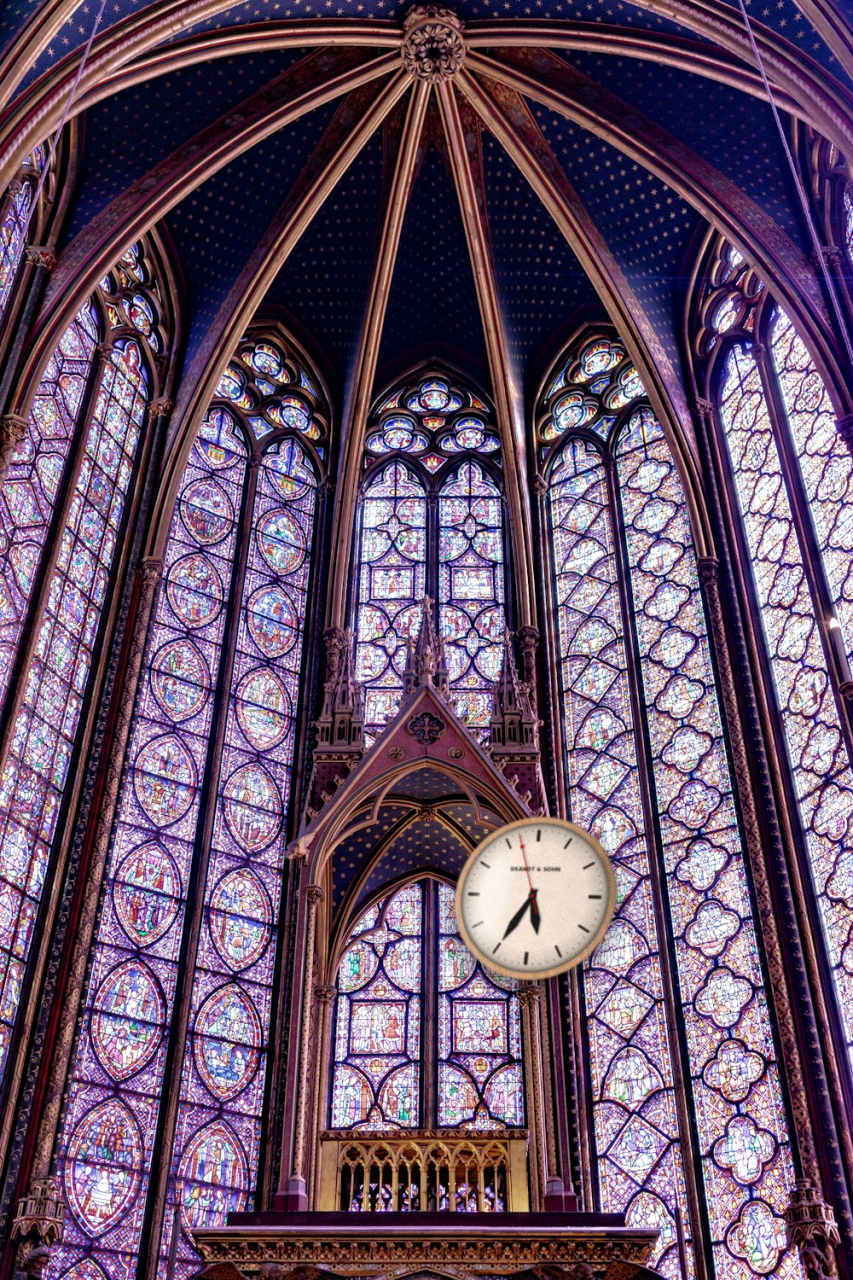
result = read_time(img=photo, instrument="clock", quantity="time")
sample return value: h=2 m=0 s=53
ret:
h=5 m=34 s=57
